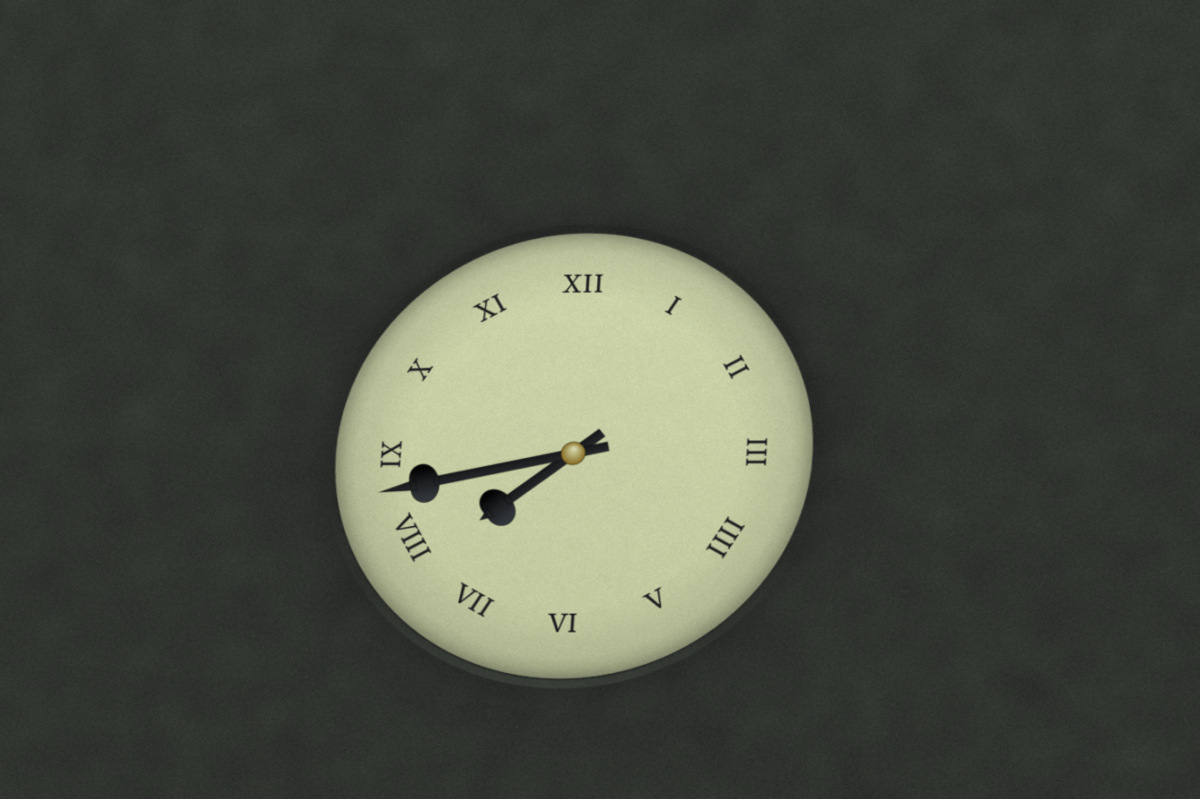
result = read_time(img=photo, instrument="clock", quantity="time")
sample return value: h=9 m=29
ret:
h=7 m=43
